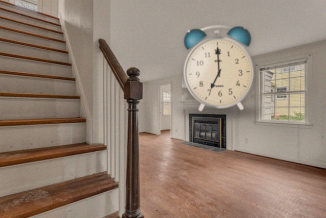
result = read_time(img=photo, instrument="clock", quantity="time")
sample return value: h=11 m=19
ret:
h=7 m=0
